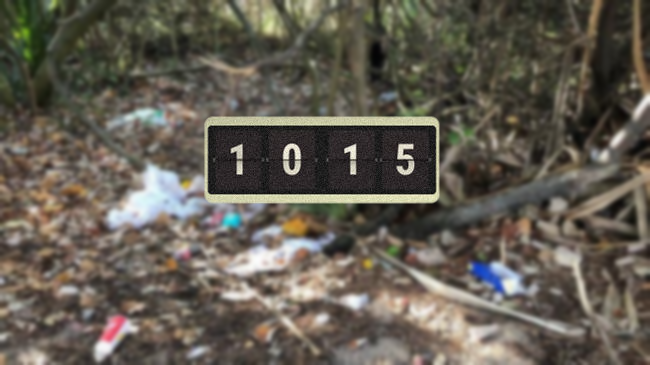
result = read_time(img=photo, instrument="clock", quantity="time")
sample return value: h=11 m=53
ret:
h=10 m=15
